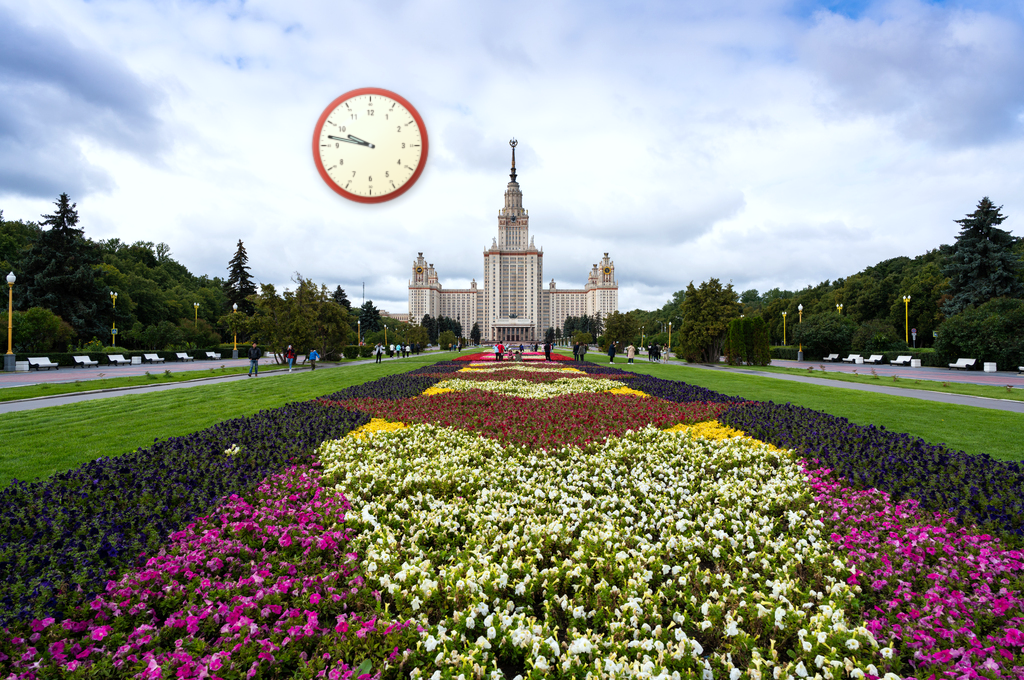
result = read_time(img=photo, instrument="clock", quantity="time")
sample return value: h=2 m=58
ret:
h=9 m=47
